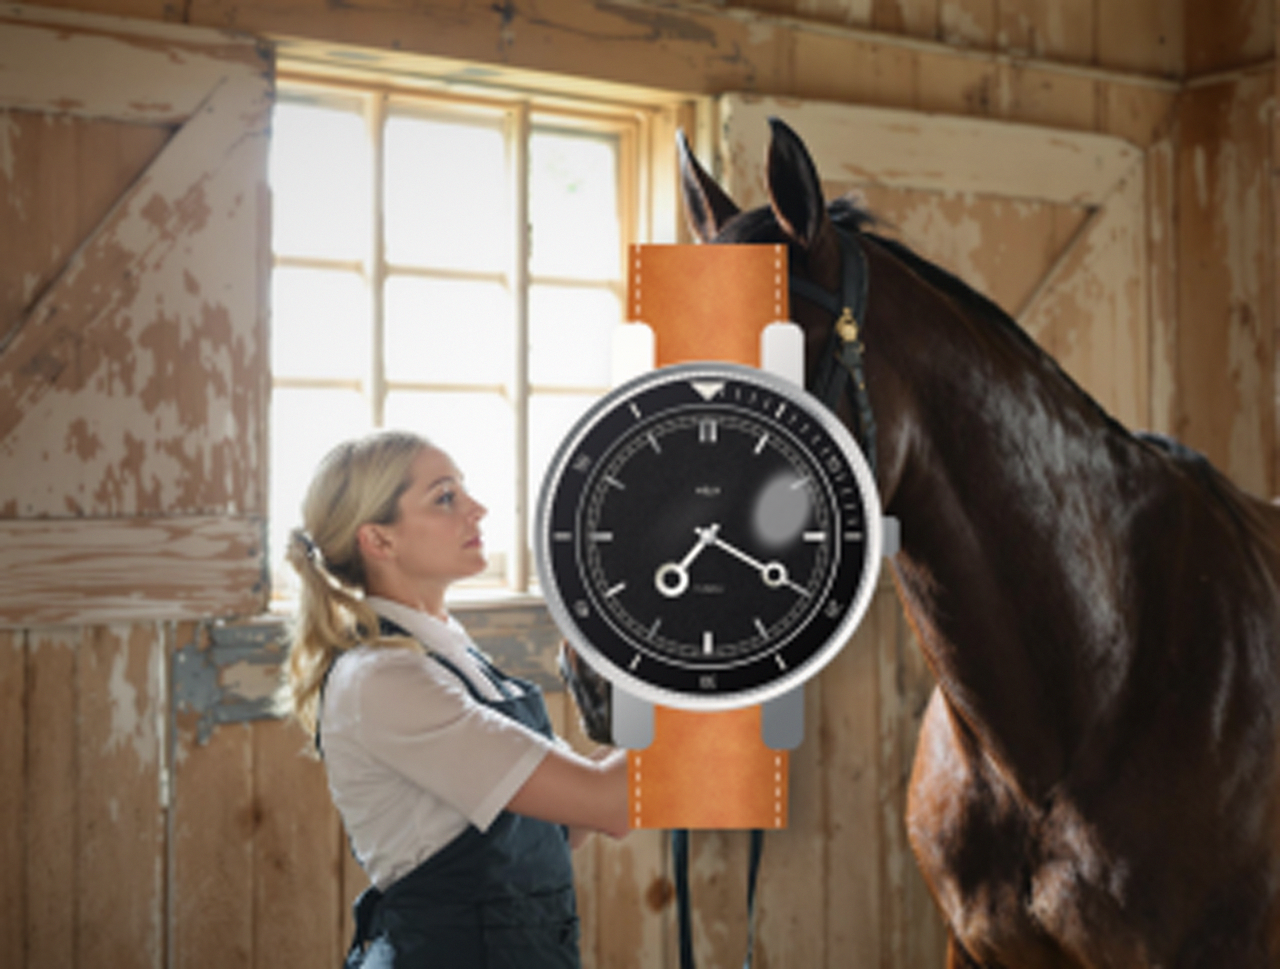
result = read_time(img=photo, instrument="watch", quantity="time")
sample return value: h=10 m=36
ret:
h=7 m=20
